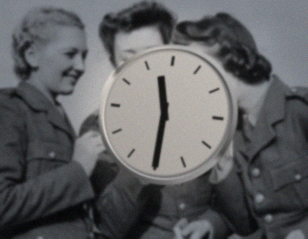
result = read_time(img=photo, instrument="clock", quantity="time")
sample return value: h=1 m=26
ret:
h=11 m=30
